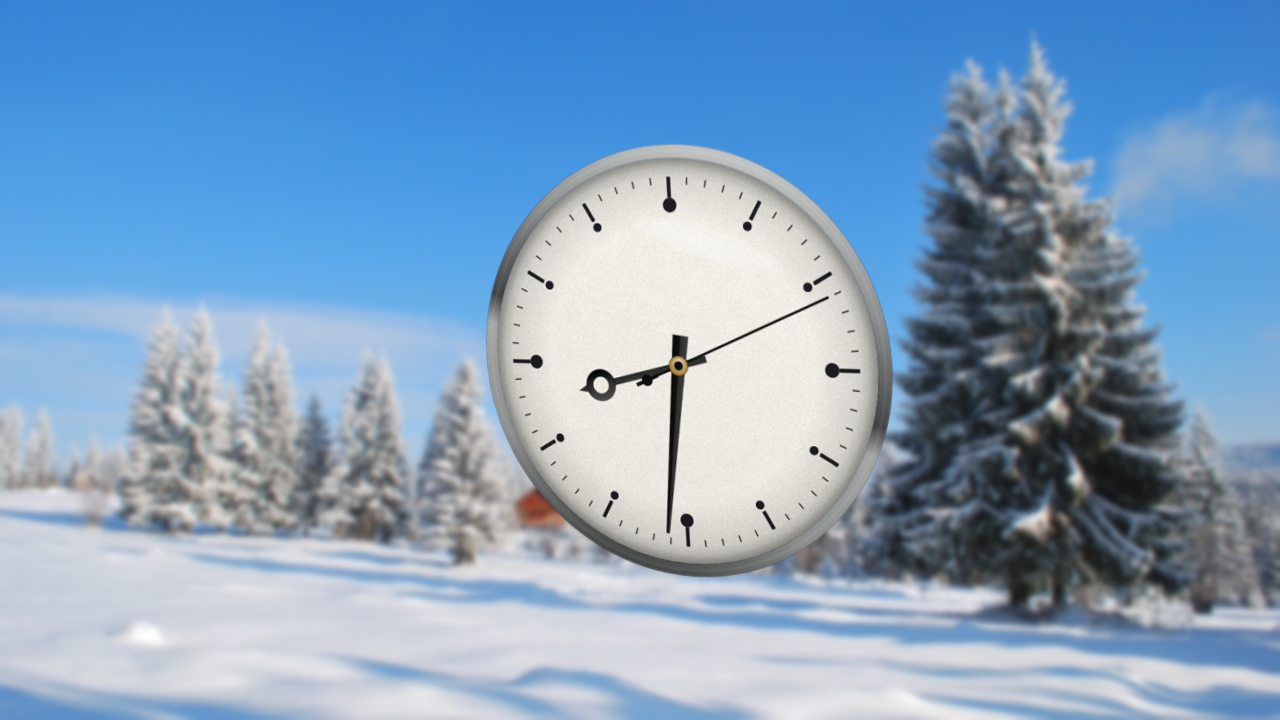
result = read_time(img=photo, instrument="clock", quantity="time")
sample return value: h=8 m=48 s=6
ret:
h=8 m=31 s=11
